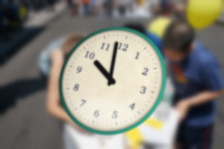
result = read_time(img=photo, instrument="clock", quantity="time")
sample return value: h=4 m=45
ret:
h=9 m=58
